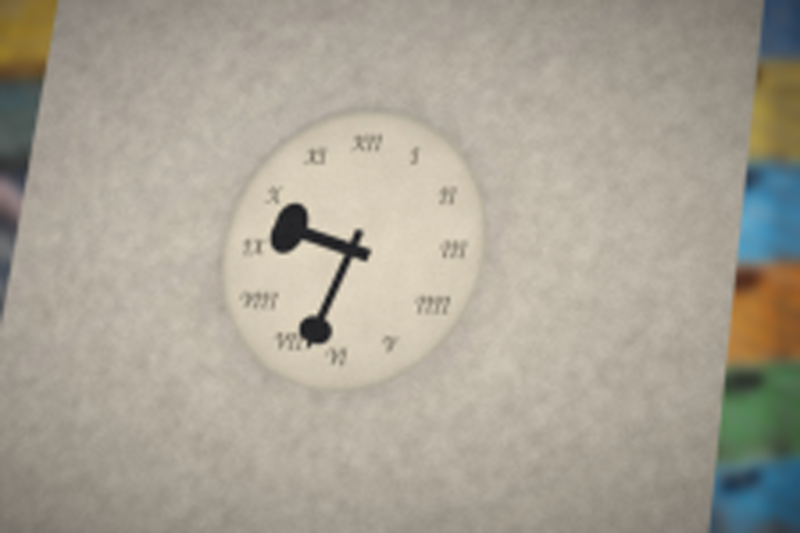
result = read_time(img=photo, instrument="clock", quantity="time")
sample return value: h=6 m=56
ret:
h=9 m=33
